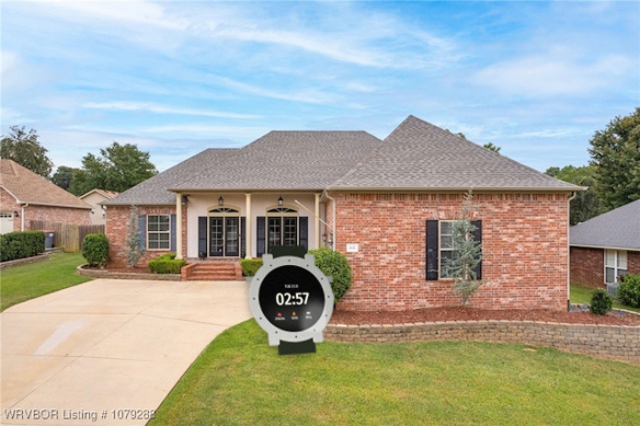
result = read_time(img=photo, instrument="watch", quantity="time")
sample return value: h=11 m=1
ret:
h=2 m=57
